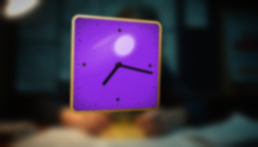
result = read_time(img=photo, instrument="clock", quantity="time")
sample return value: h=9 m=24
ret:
h=7 m=17
